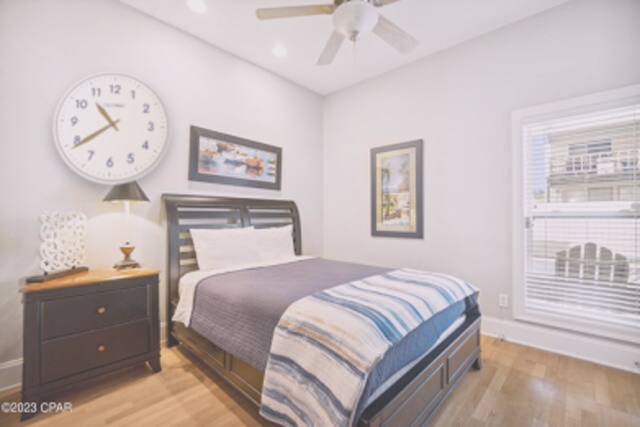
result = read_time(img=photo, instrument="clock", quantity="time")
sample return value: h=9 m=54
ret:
h=10 m=39
